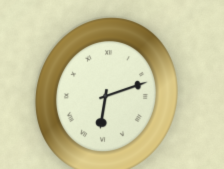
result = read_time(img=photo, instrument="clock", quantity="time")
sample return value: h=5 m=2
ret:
h=6 m=12
